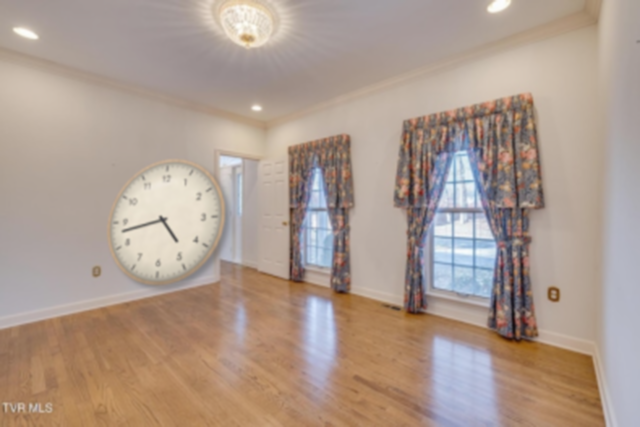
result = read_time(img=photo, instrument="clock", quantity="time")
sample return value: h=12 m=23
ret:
h=4 m=43
